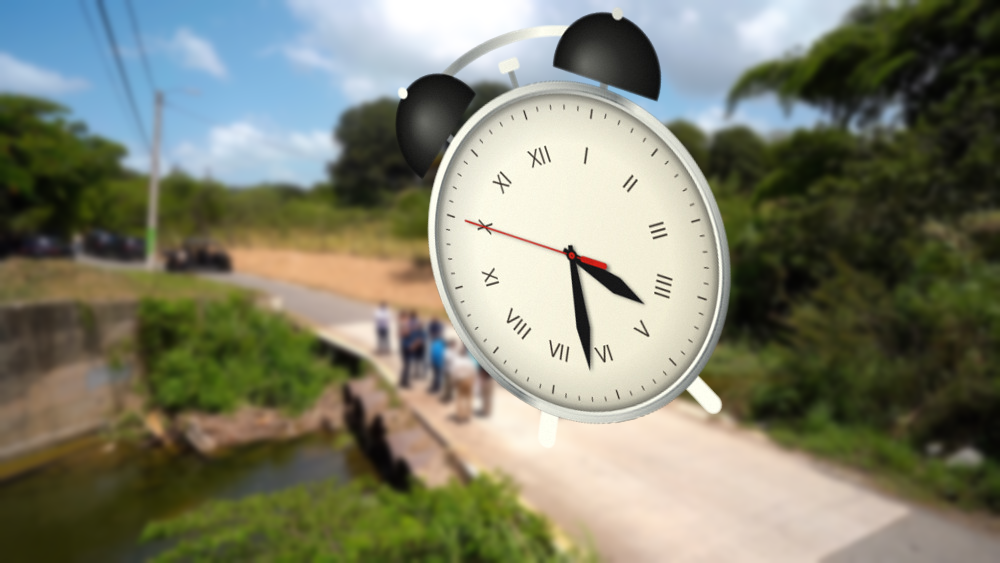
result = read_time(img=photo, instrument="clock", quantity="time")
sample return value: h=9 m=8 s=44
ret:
h=4 m=31 s=50
